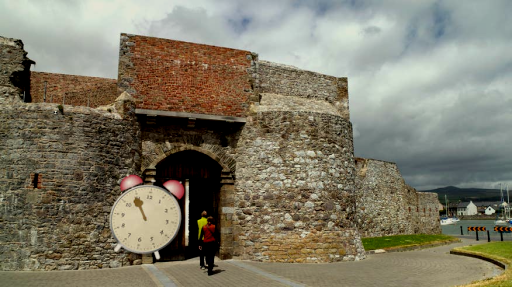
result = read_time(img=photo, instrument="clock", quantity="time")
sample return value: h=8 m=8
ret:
h=10 m=54
